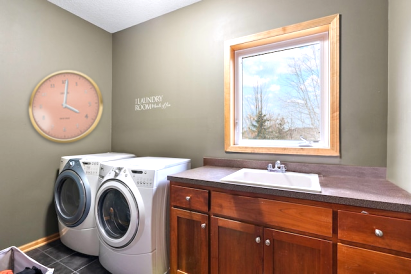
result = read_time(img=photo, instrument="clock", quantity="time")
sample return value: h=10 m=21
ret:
h=4 m=1
